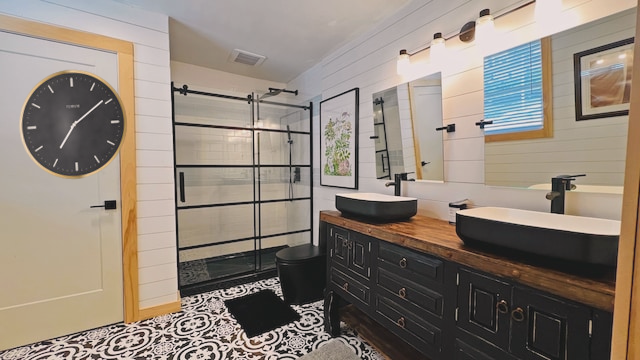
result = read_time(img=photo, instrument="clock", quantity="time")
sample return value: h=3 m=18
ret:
h=7 m=9
